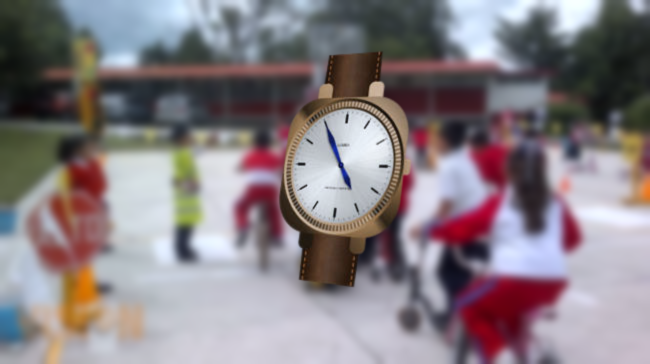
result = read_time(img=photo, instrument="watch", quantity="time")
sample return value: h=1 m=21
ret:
h=4 m=55
